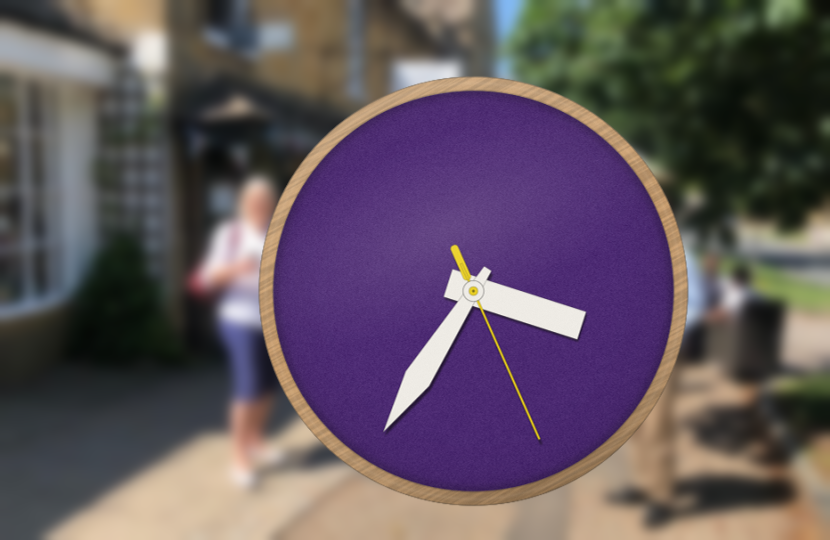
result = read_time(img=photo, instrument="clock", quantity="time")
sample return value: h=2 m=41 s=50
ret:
h=3 m=35 s=26
